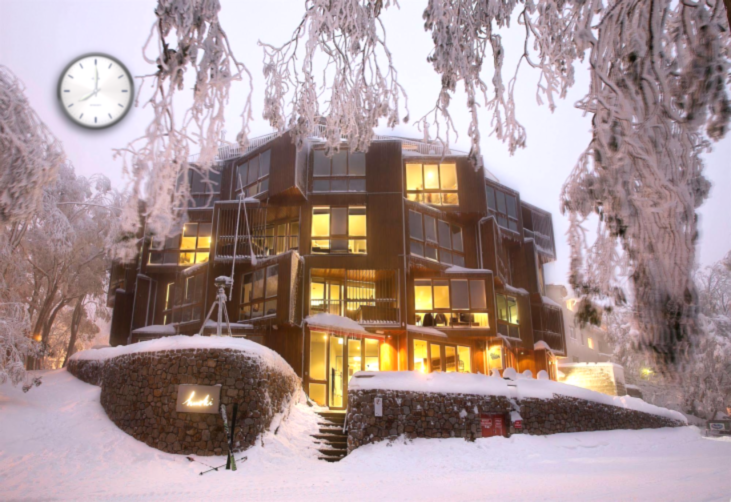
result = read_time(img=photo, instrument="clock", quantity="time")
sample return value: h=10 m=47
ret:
h=8 m=0
